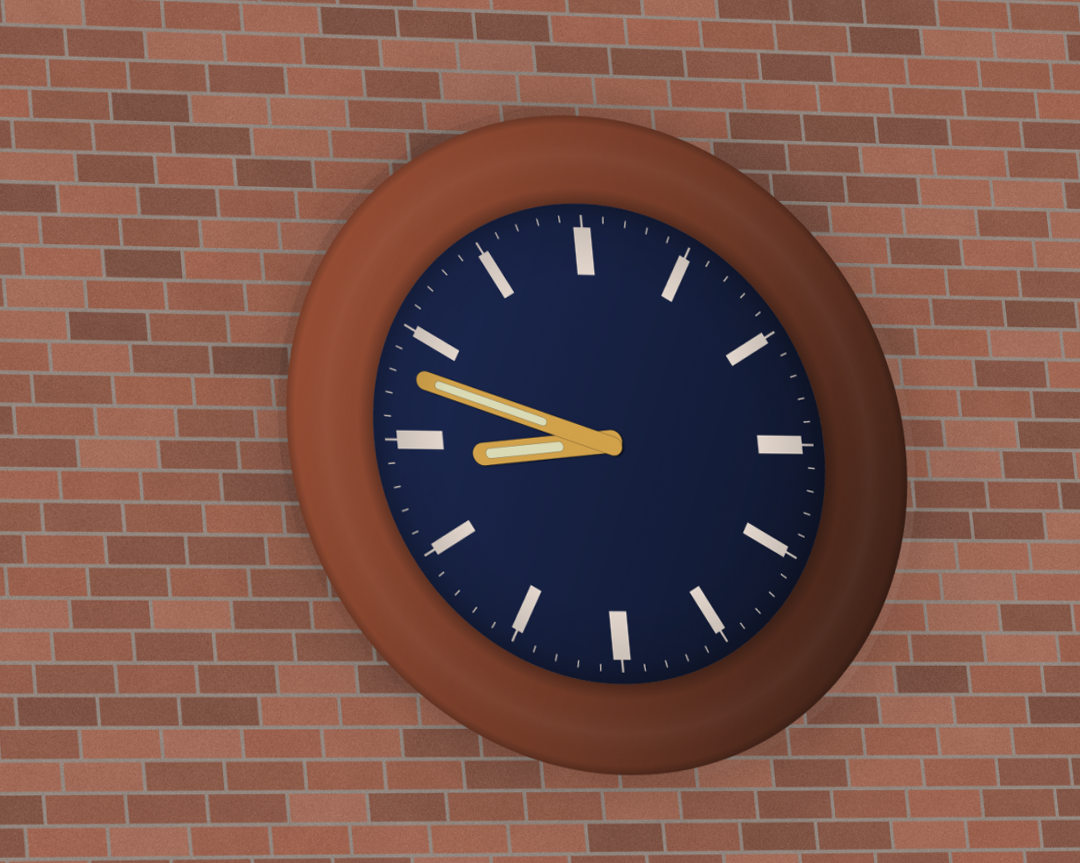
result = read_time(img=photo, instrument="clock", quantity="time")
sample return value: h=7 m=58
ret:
h=8 m=48
